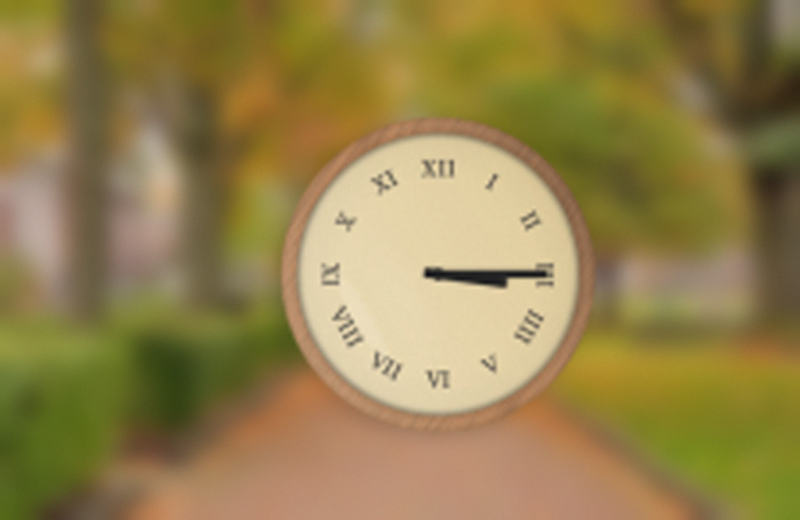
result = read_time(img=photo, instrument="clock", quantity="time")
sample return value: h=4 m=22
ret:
h=3 m=15
